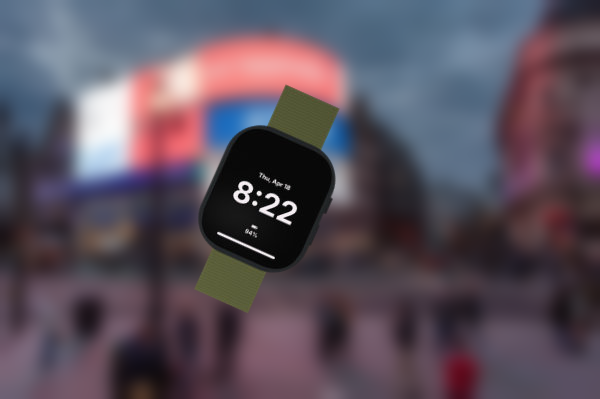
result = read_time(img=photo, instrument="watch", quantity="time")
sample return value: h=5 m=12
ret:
h=8 m=22
